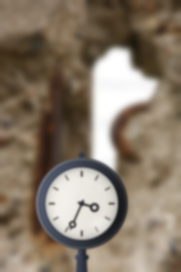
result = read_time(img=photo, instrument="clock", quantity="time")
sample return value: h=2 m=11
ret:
h=3 m=34
